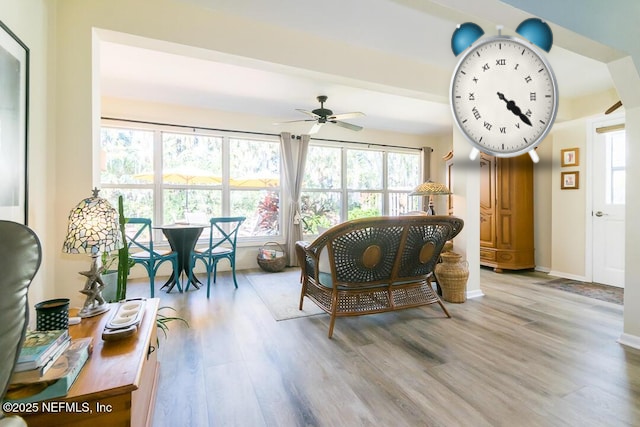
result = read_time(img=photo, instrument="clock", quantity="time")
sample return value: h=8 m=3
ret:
h=4 m=22
